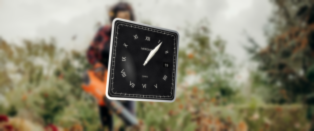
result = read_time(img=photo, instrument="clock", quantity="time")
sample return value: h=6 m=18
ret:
h=1 m=6
